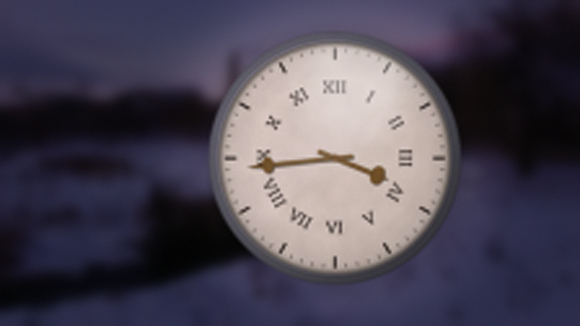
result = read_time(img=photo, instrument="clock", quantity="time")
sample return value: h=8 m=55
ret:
h=3 m=44
